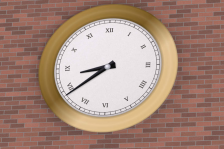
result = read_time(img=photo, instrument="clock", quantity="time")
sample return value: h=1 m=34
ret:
h=8 m=39
